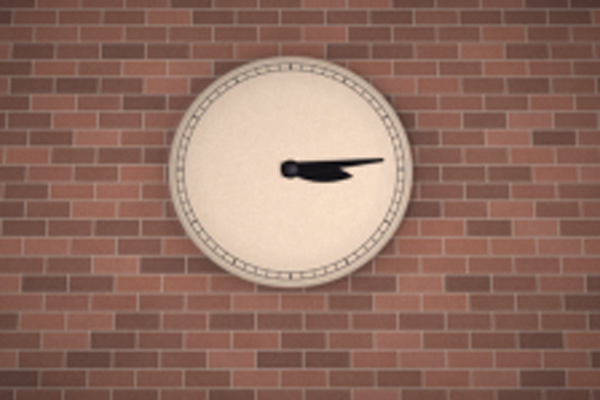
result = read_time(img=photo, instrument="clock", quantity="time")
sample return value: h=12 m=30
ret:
h=3 m=14
